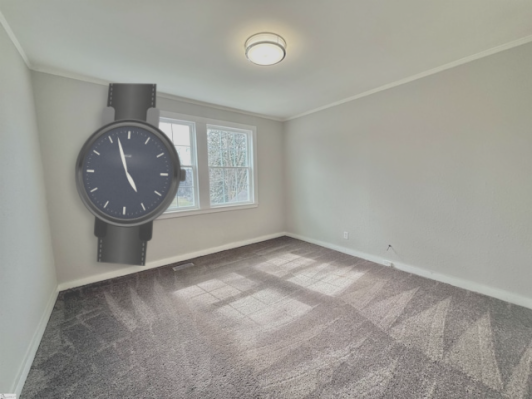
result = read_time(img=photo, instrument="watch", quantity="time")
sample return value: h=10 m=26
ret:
h=4 m=57
